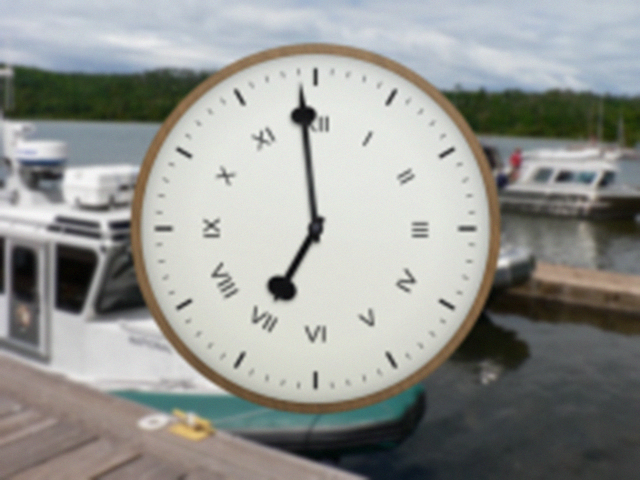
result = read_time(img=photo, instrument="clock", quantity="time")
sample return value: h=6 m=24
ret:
h=6 m=59
